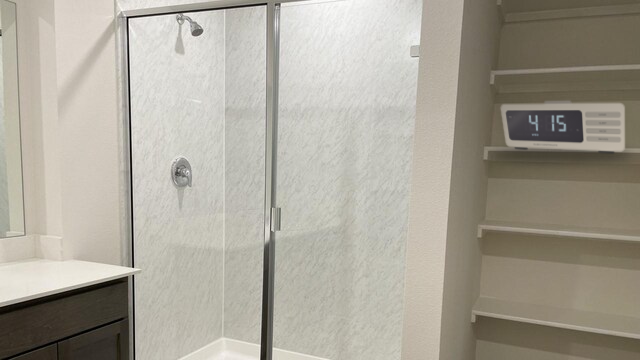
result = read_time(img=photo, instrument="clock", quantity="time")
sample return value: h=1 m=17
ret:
h=4 m=15
